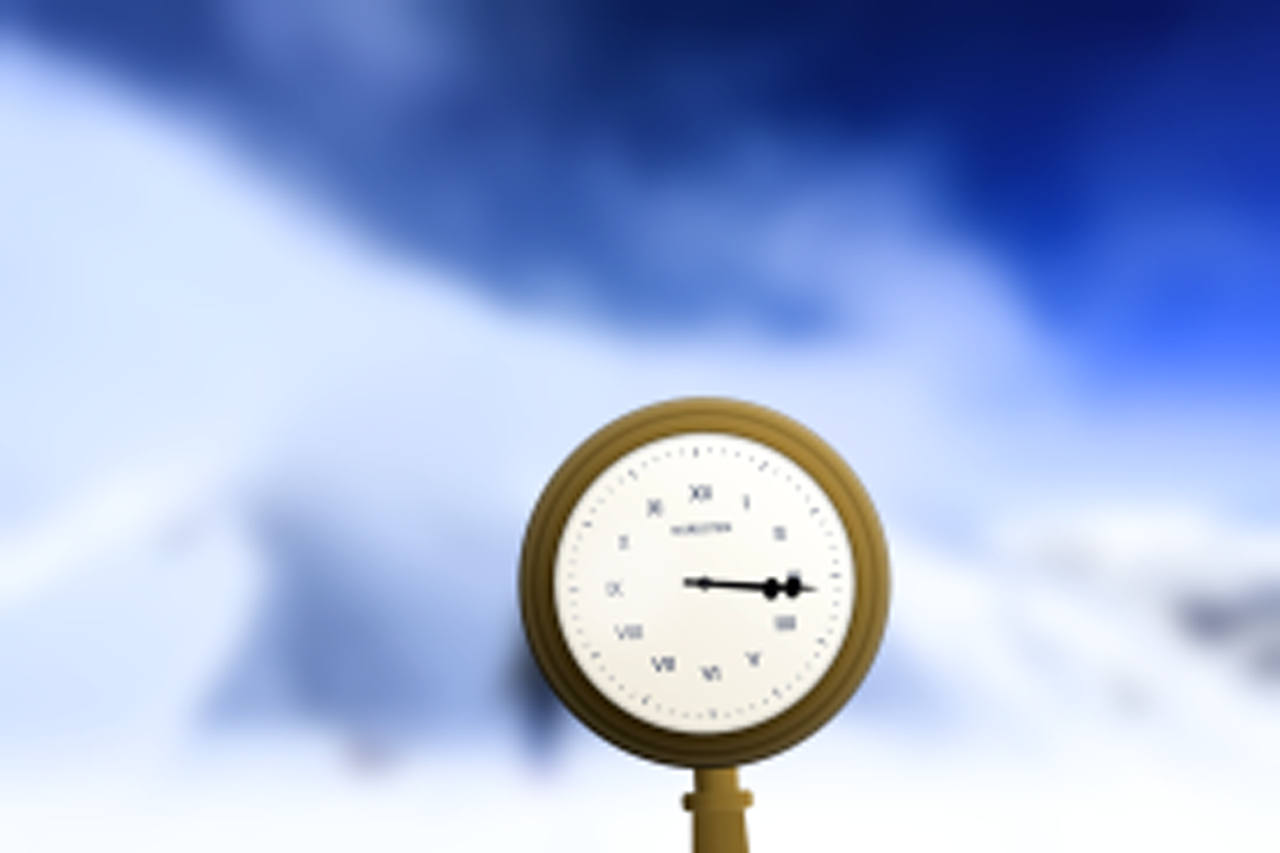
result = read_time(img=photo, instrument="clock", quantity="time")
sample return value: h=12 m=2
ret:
h=3 m=16
